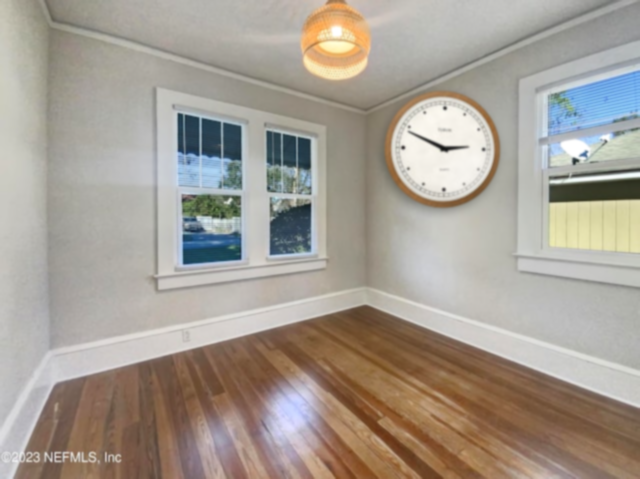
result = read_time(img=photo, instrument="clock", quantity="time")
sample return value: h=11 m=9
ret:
h=2 m=49
